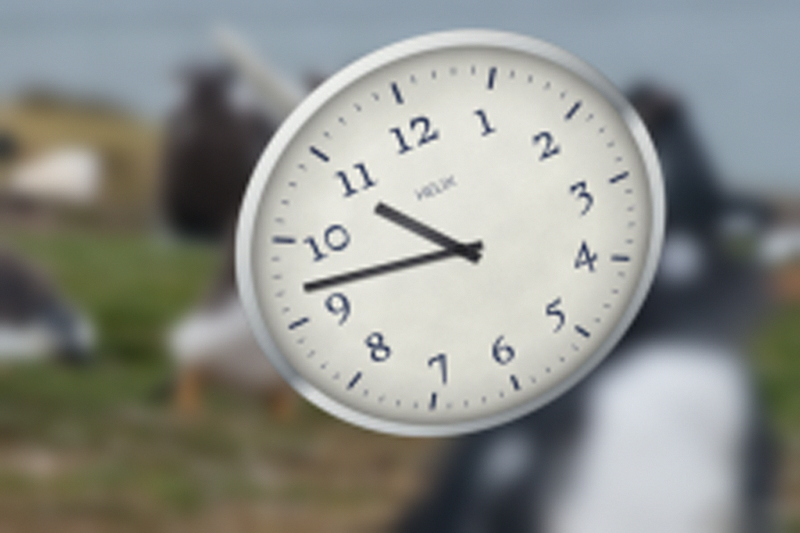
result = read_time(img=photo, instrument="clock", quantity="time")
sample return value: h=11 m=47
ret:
h=10 m=47
